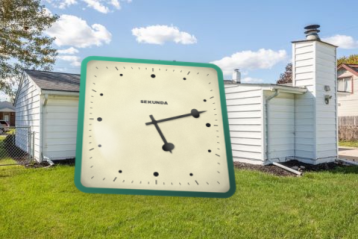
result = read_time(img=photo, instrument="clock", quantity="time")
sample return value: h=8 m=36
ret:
h=5 m=12
